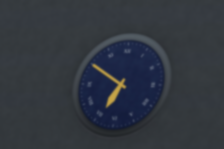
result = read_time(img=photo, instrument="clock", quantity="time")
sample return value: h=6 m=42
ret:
h=6 m=50
